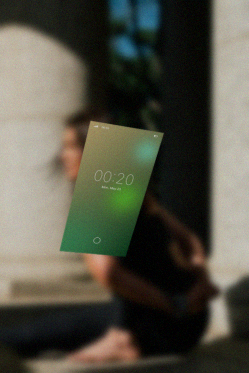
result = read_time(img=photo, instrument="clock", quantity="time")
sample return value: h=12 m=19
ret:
h=0 m=20
